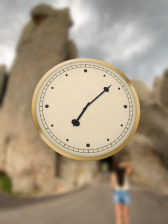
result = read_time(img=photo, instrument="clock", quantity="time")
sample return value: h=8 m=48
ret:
h=7 m=8
